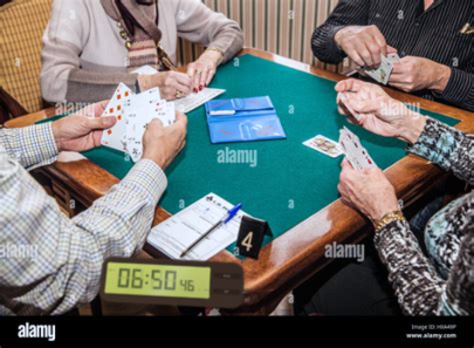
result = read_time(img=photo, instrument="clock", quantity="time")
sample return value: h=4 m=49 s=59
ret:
h=6 m=50 s=46
